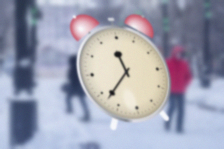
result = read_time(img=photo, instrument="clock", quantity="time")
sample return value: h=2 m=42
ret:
h=11 m=38
